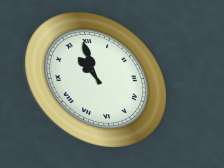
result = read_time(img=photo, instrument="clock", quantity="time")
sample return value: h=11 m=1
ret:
h=10 m=59
